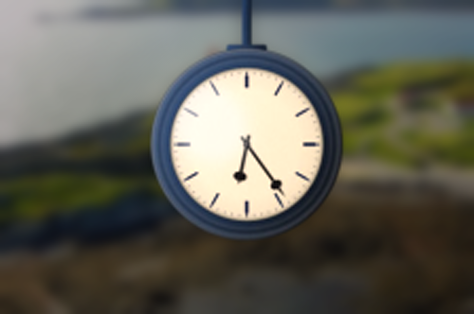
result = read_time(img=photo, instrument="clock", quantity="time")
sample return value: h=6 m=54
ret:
h=6 m=24
